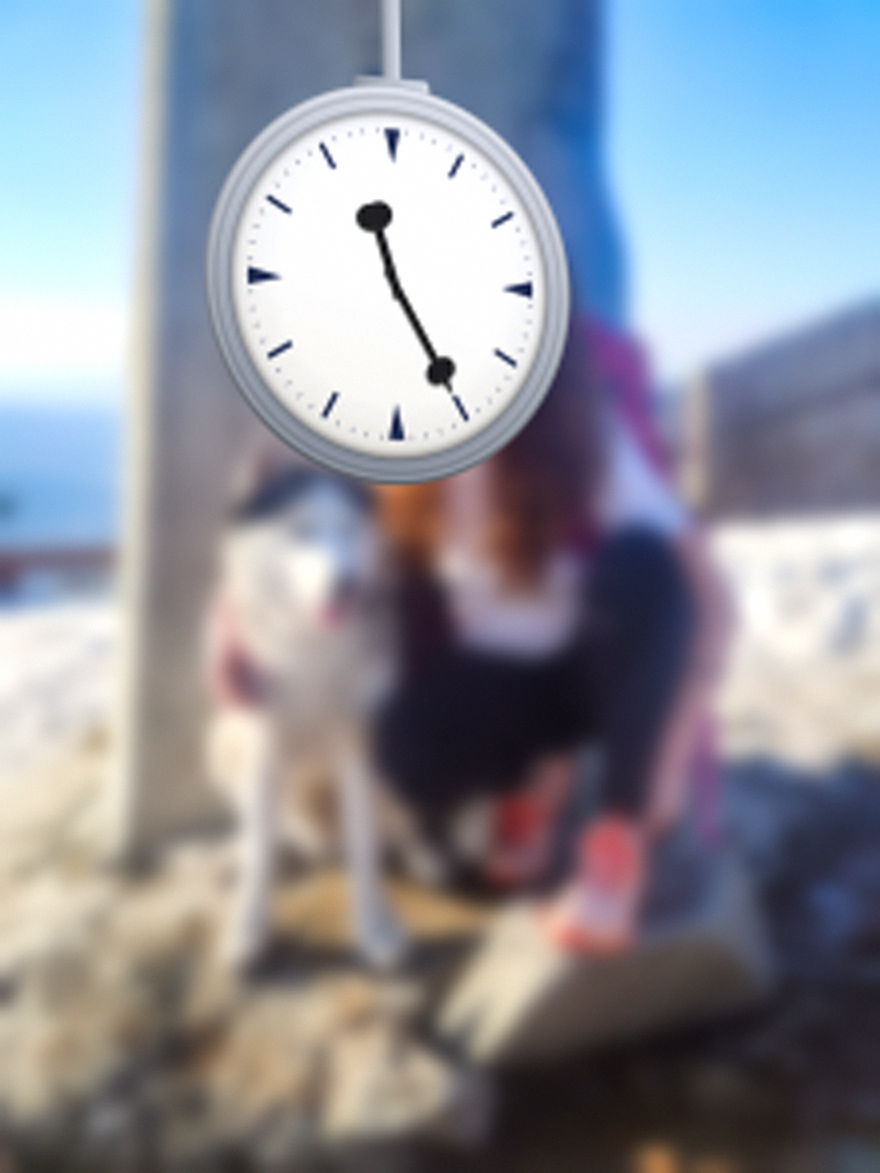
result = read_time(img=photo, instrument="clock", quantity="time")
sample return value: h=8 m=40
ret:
h=11 m=25
